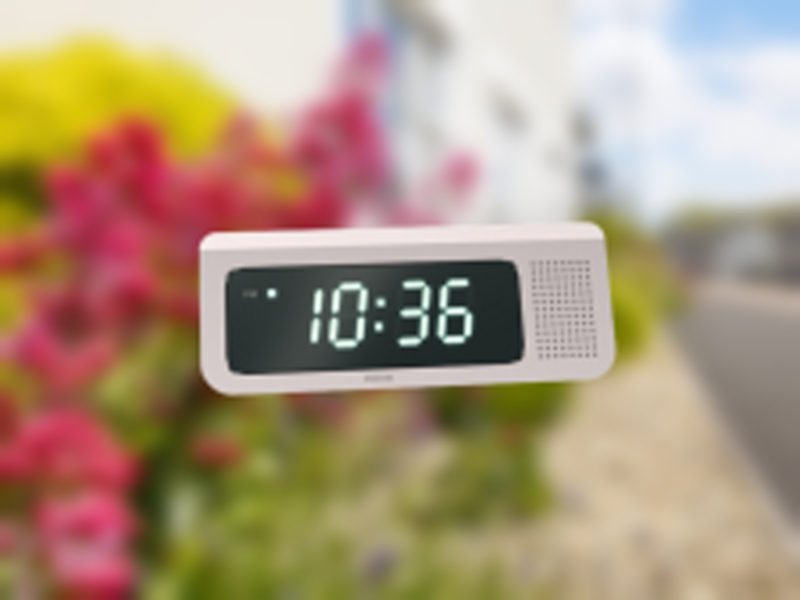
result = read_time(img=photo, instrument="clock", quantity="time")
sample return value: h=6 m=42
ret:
h=10 m=36
